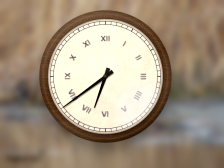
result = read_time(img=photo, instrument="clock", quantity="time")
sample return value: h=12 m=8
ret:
h=6 m=39
